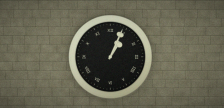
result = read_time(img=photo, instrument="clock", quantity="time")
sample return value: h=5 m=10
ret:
h=1 m=4
